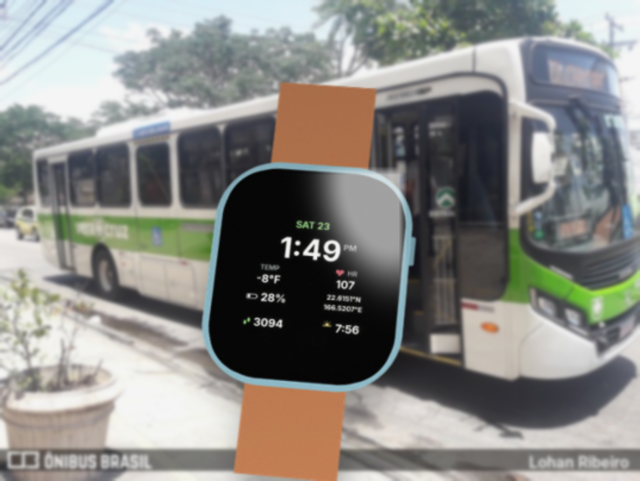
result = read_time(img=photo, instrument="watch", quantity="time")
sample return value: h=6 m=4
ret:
h=1 m=49
